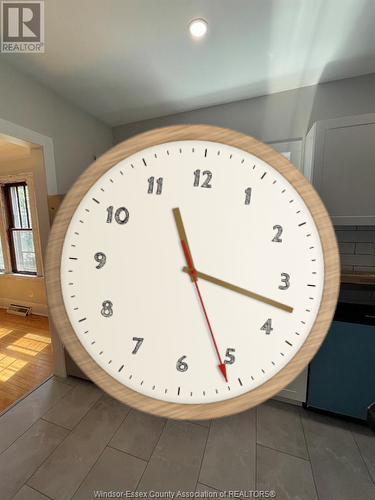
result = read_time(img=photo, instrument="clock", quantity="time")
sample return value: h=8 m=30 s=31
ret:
h=11 m=17 s=26
